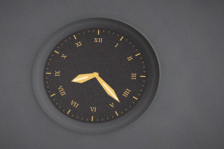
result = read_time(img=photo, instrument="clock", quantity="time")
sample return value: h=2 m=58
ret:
h=8 m=23
